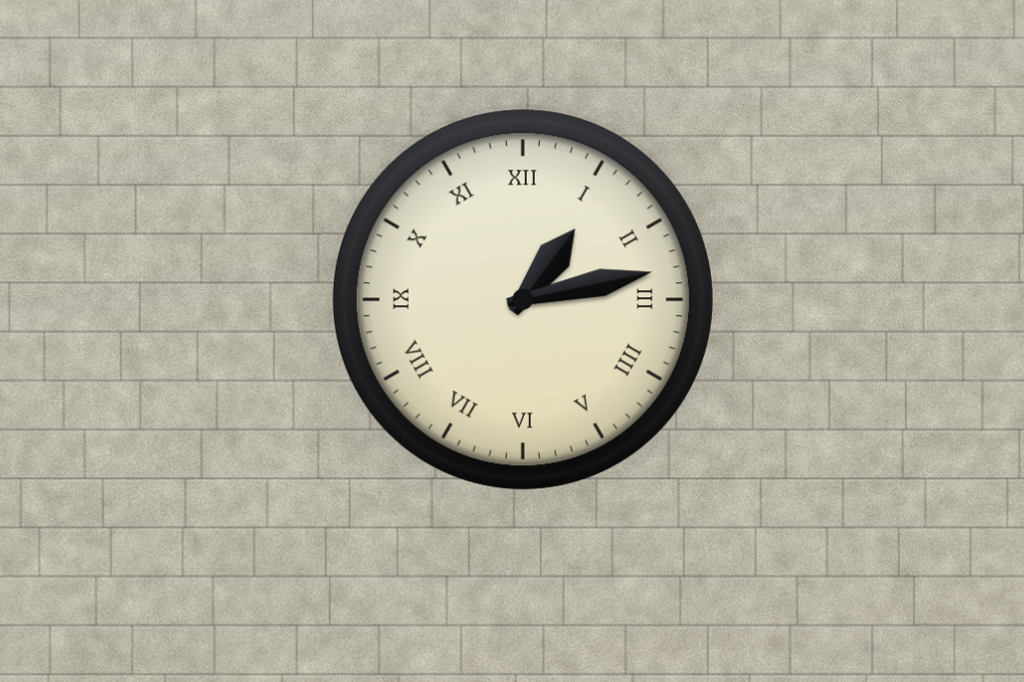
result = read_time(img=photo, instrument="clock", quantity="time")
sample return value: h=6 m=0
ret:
h=1 m=13
